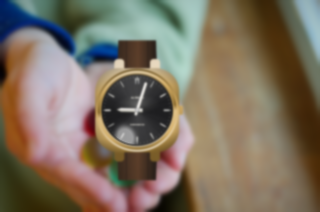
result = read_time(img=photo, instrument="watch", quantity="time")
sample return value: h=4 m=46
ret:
h=9 m=3
